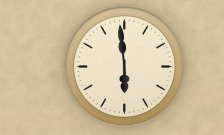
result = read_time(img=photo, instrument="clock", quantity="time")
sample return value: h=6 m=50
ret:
h=5 m=59
